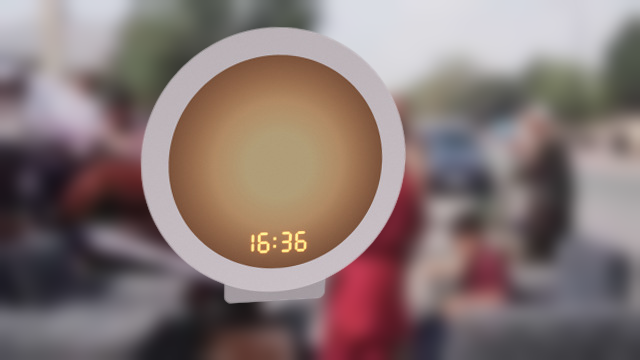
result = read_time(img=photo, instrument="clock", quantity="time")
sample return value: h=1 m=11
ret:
h=16 m=36
